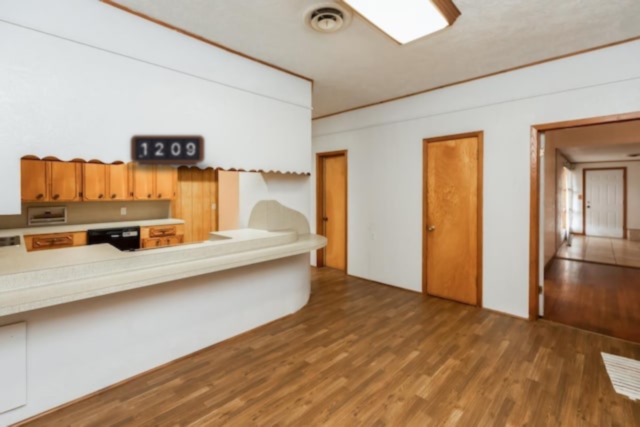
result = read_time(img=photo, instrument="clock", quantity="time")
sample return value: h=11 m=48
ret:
h=12 m=9
